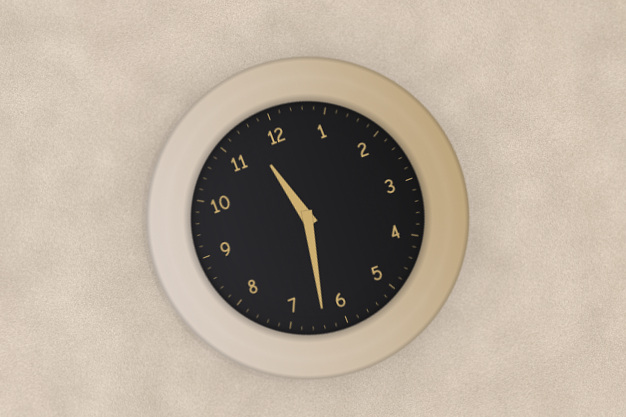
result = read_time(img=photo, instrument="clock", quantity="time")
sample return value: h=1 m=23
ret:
h=11 m=32
